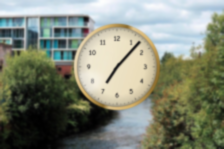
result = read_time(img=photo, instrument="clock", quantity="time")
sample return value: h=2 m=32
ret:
h=7 m=7
